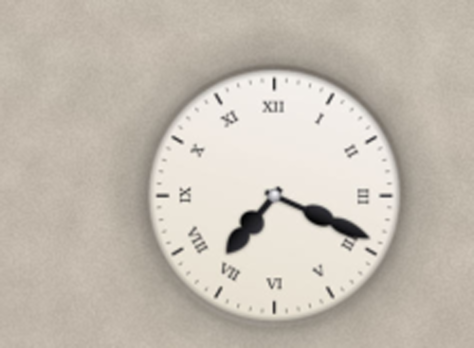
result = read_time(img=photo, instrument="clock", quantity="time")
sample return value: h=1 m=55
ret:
h=7 m=19
